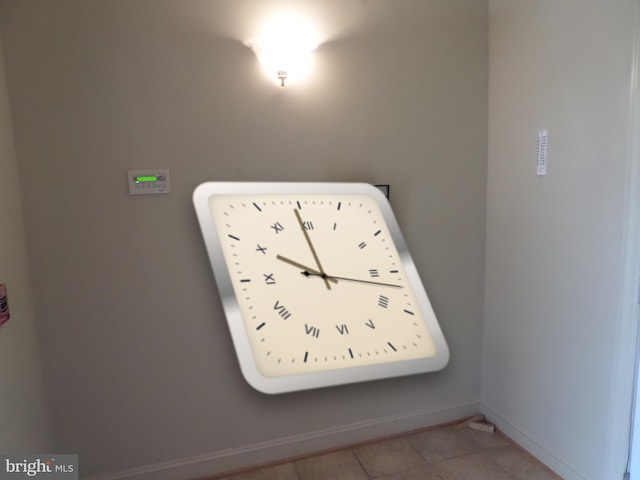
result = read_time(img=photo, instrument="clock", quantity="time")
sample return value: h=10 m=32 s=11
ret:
h=9 m=59 s=17
